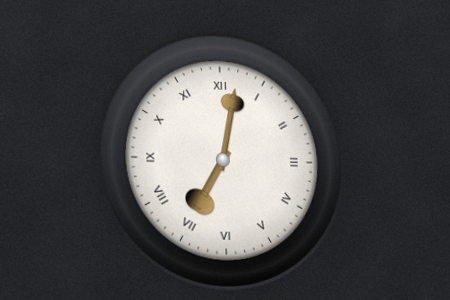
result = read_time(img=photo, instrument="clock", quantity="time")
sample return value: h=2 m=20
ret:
h=7 m=2
